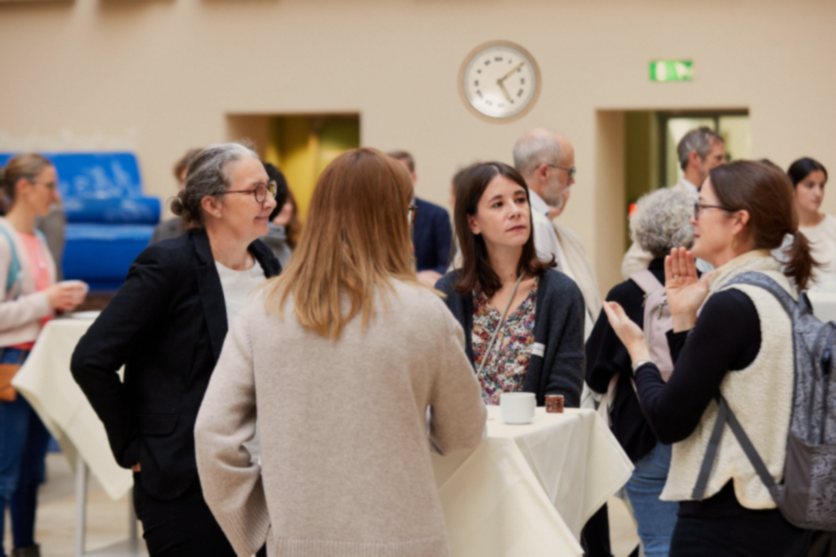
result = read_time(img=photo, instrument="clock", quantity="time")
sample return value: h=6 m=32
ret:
h=5 m=9
